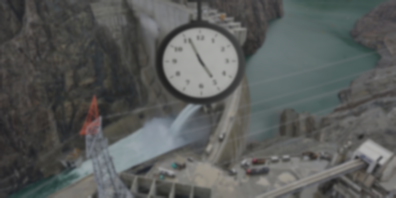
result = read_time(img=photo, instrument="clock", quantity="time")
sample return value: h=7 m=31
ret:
h=4 m=56
